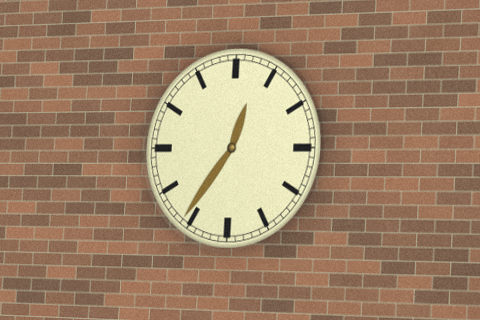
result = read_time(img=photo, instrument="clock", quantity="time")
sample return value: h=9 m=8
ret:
h=12 m=36
